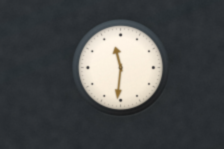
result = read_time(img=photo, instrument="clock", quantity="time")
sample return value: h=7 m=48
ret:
h=11 m=31
